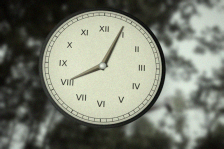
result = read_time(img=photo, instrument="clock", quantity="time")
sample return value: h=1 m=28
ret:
h=8 m=4
